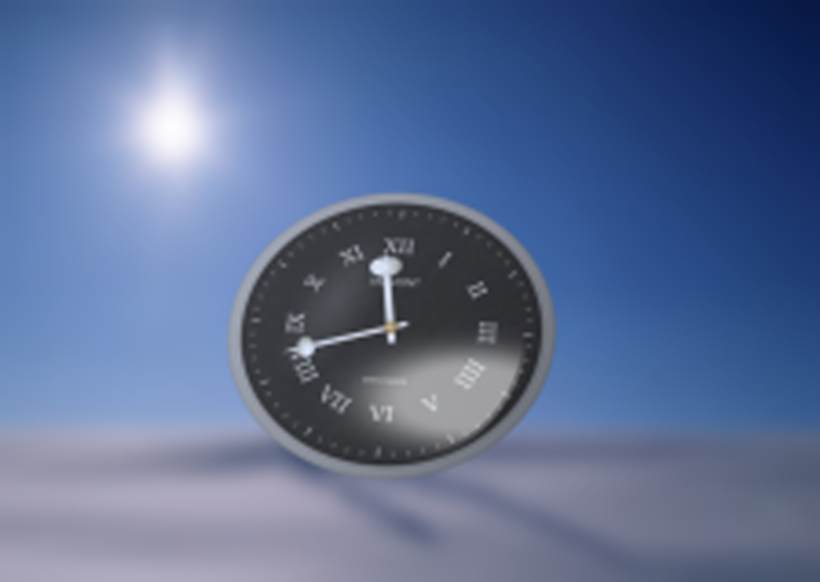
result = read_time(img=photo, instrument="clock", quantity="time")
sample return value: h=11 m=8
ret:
h=11 m=42
